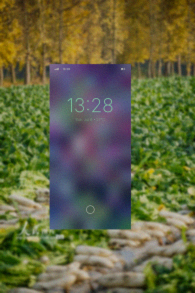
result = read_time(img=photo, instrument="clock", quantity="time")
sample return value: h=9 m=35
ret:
h=13 m=28
